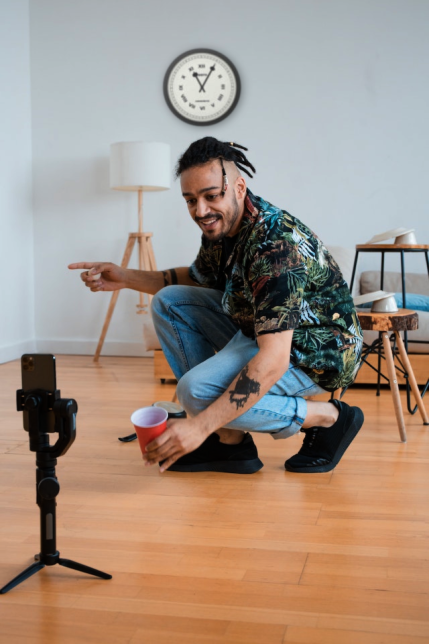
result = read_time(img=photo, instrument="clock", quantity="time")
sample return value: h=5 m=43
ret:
h=11 m=5
